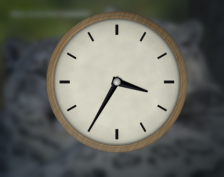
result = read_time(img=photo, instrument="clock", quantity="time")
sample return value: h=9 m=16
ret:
h=3 m=35
